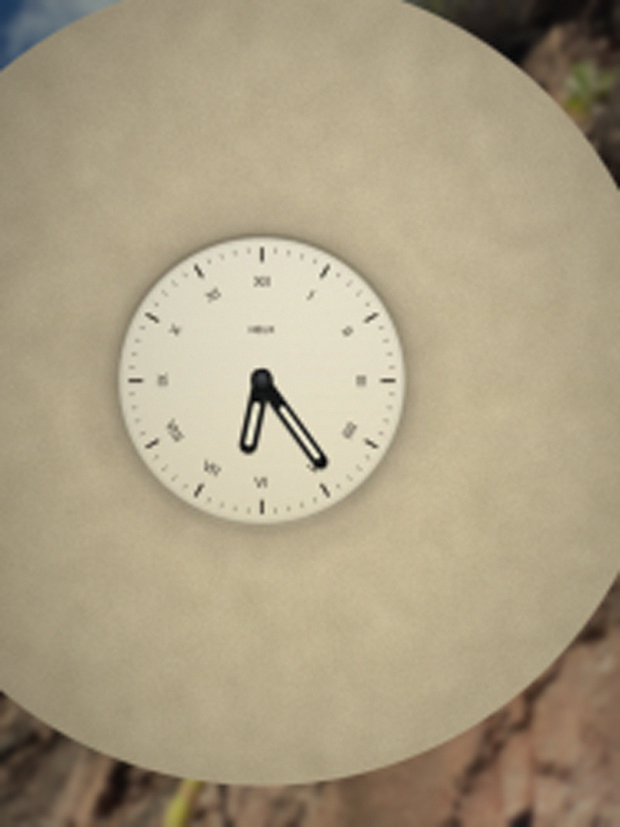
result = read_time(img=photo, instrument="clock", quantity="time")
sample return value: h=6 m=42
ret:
h=6 m=24
